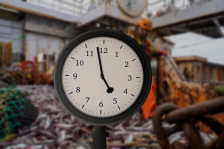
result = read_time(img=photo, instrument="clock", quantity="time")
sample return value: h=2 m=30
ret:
h=4 m=58
